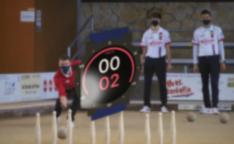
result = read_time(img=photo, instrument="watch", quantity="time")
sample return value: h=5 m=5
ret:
h=0 m=2
